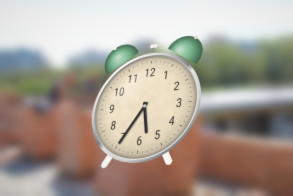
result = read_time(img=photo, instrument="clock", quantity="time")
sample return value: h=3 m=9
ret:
h=5 m=35
